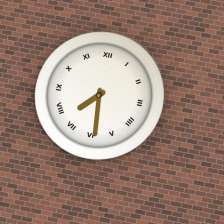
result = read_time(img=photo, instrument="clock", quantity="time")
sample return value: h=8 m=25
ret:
h=7 m=29
